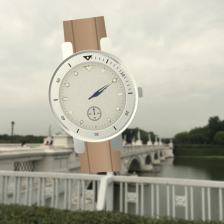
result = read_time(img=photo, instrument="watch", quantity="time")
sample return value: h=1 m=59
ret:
h=2 m=10
